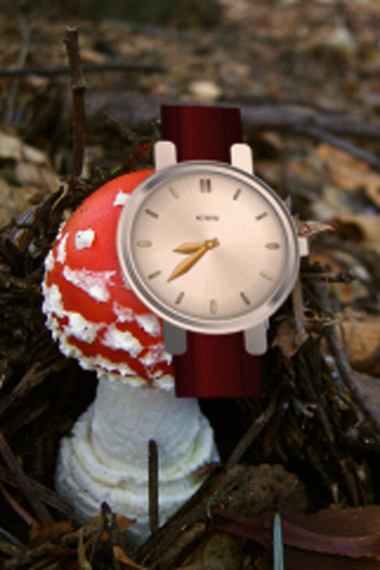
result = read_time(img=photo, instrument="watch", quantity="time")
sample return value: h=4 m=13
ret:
h=8 m=38
